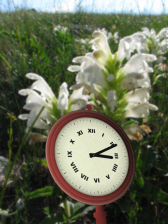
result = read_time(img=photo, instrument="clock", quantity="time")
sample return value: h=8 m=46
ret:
h=3 m=11
